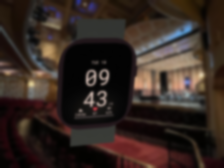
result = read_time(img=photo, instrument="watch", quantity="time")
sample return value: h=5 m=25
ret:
h=9 m=43
